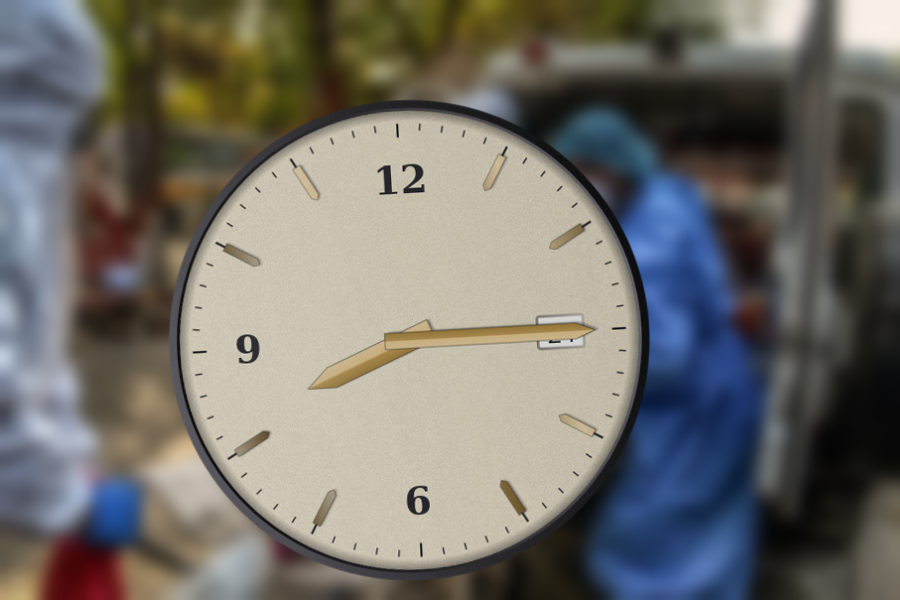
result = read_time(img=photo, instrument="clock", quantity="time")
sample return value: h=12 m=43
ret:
h=8 m=15
